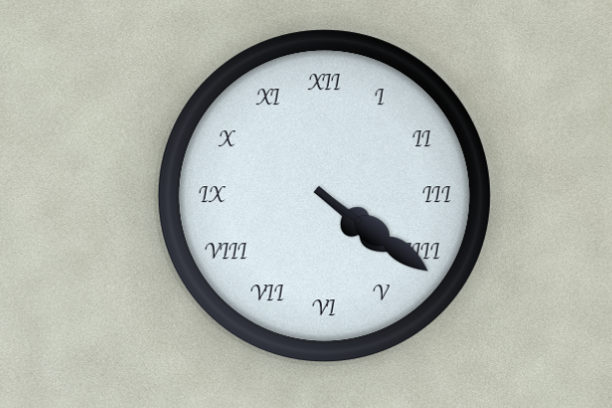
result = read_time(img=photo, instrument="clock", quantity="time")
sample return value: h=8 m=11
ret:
h=4 m=21
